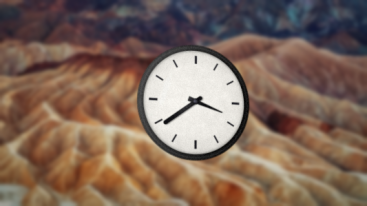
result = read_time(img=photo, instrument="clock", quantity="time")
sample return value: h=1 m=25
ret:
h=3 m=39
